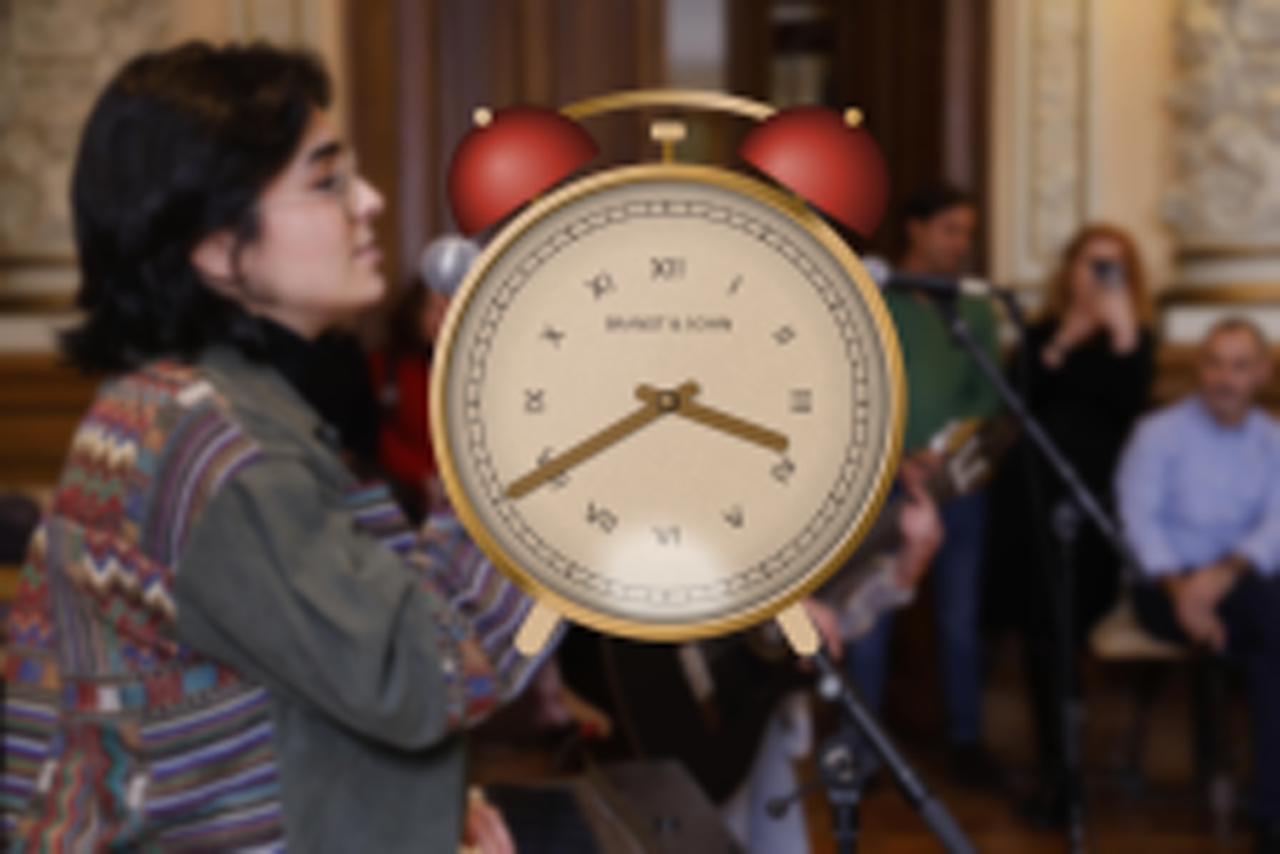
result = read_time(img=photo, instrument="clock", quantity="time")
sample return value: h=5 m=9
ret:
h=3 m=40
